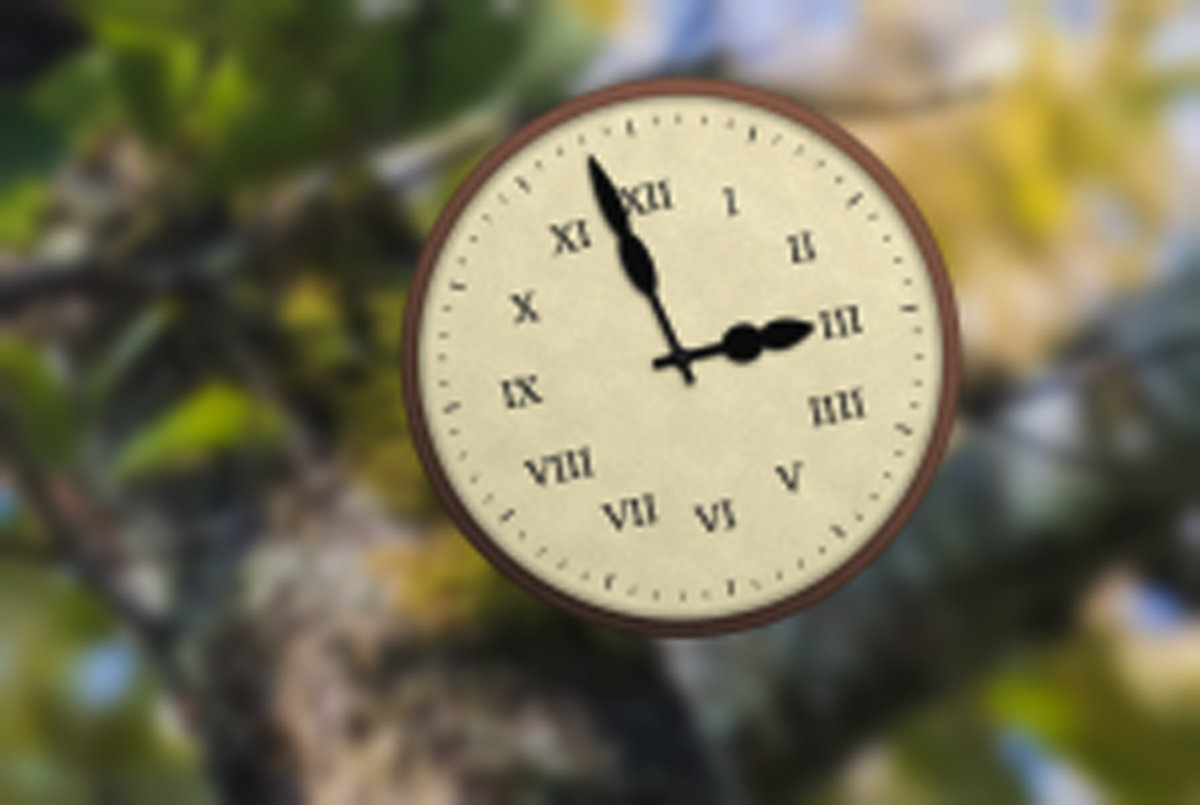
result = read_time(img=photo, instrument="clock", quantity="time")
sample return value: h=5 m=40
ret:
h=2 m=58
